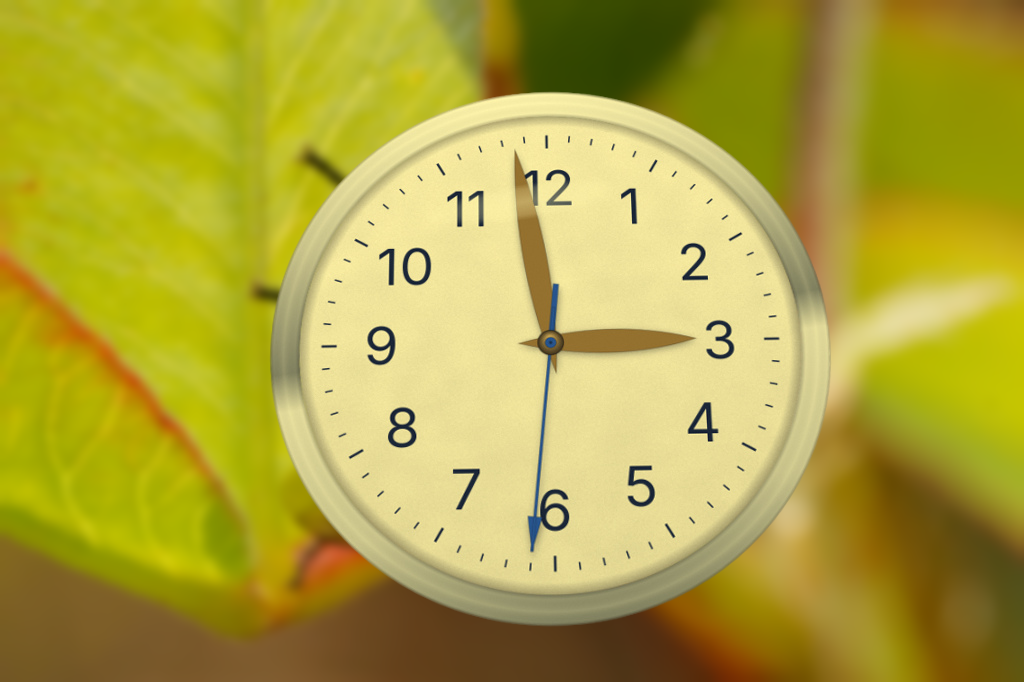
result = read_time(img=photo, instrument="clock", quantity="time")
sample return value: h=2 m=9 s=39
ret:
h=2 m=58 s=31
